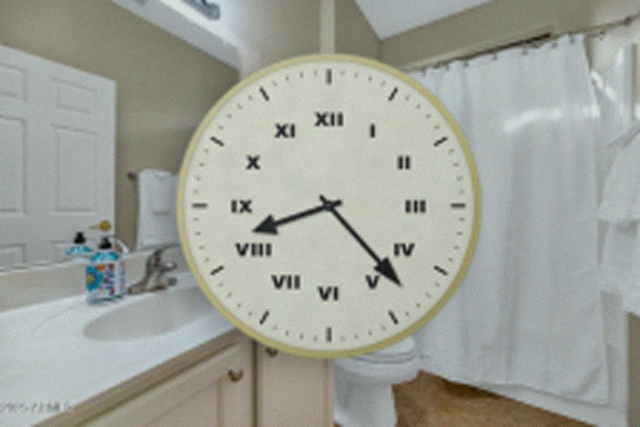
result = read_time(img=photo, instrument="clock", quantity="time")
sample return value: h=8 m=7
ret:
h=8 m=23
